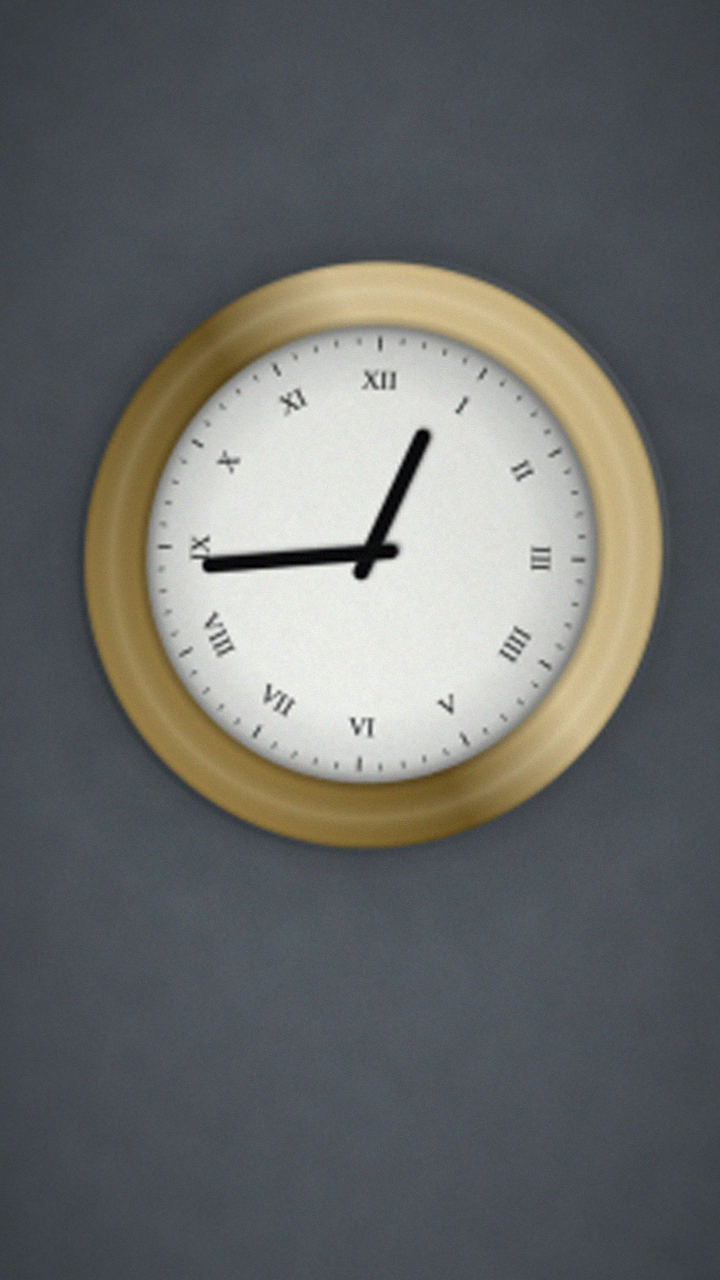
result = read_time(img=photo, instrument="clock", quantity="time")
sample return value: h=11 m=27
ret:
h=12 m=44
